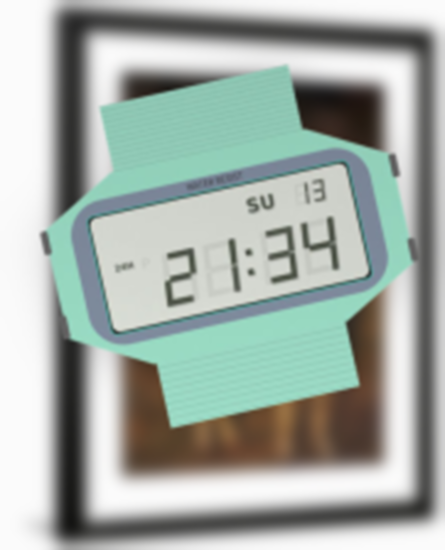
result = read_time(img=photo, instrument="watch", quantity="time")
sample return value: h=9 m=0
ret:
h=21 m=34
